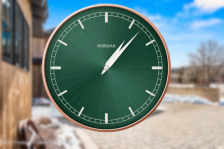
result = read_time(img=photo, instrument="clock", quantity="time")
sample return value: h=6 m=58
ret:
h=1 m=7
